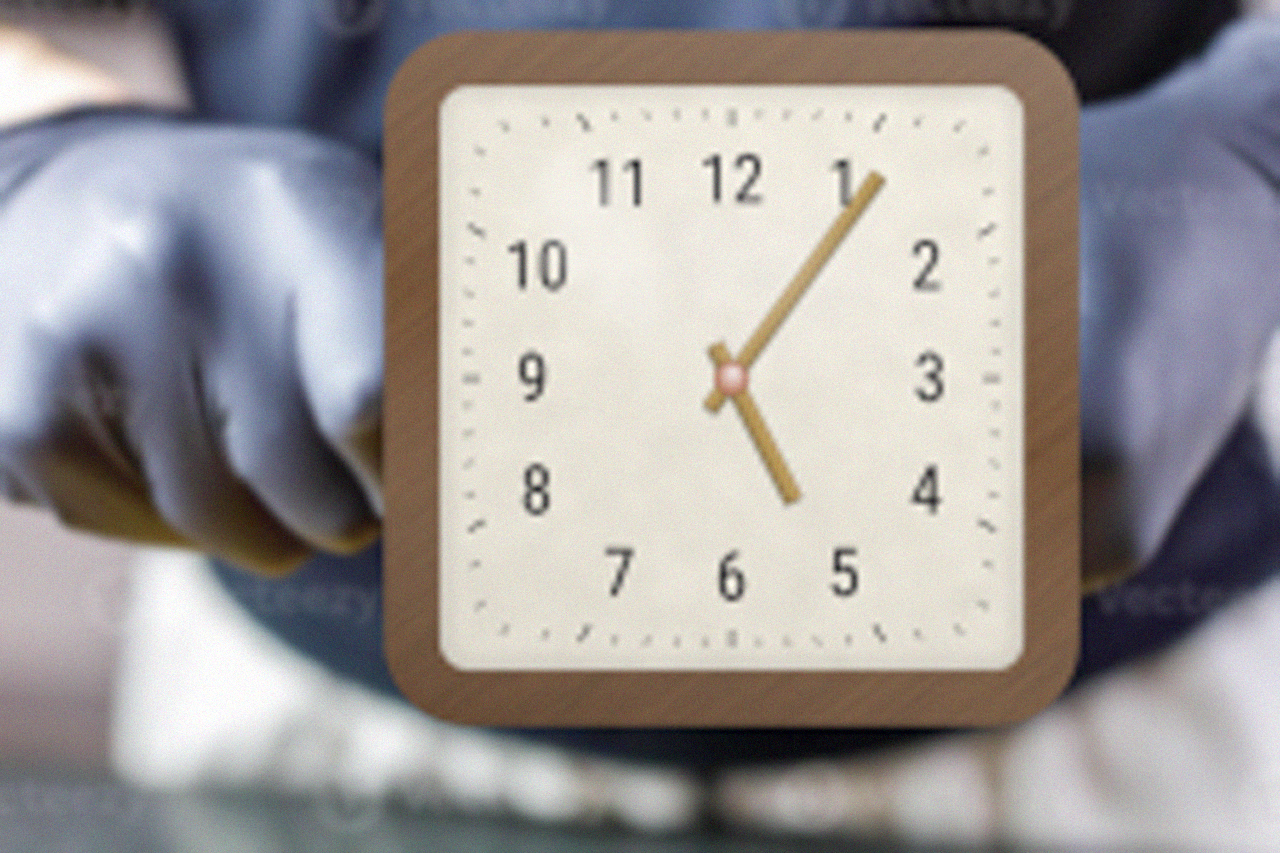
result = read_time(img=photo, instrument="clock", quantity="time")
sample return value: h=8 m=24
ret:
h=5 m=6
